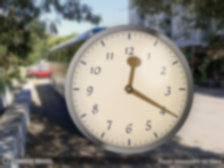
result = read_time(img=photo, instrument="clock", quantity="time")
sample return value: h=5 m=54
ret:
h=12 m=20
